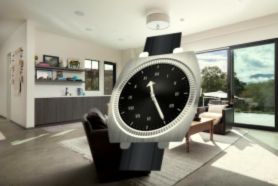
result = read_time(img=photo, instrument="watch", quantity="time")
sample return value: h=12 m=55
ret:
h=11 m=25
